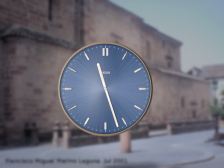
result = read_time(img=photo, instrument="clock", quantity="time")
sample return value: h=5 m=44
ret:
h=11 m=27
